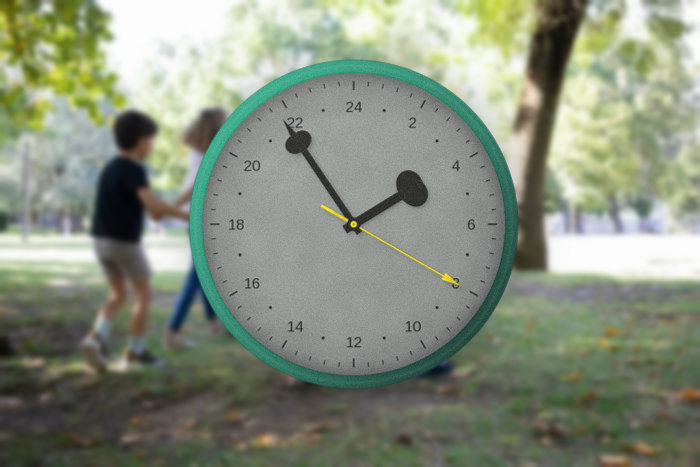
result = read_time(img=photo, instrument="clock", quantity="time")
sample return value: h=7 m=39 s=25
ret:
h=3 m=54 s=20
